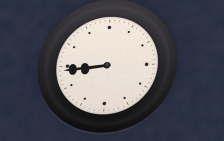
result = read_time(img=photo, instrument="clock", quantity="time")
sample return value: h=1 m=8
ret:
h=8 m=44
